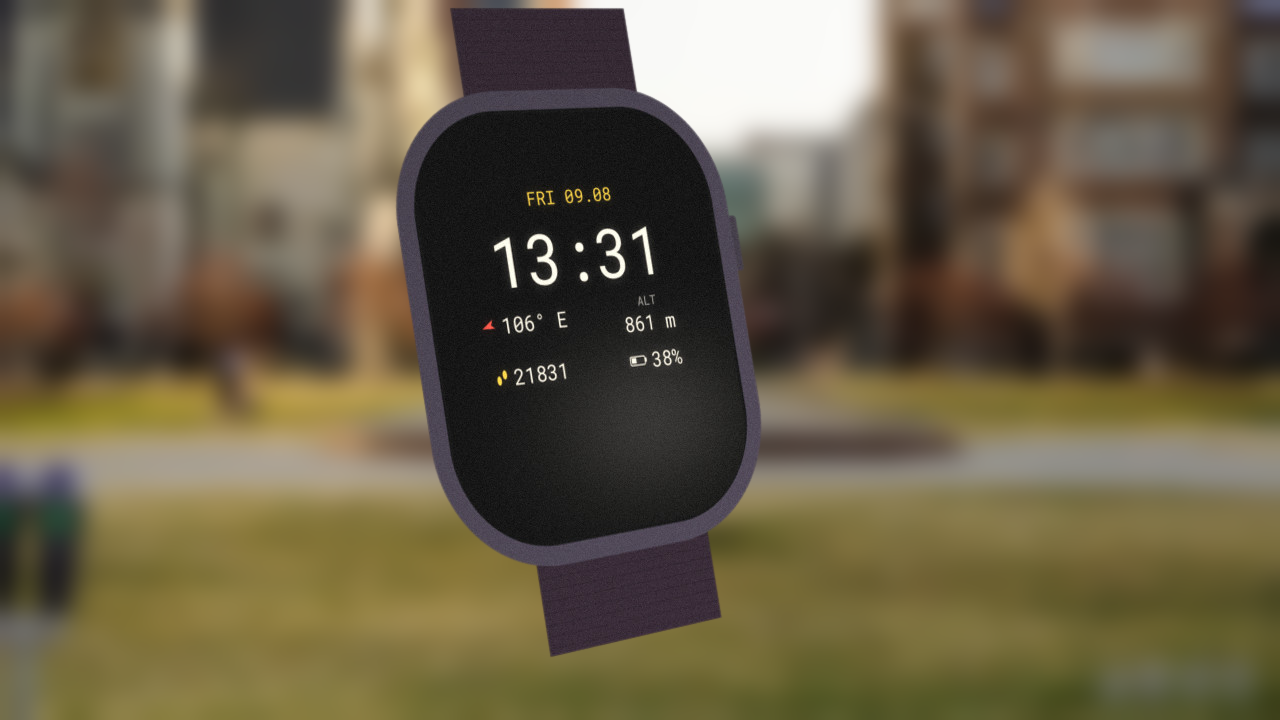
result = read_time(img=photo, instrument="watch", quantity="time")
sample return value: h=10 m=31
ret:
h=13 m=31
